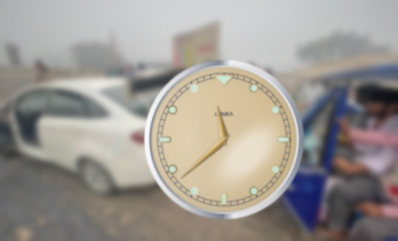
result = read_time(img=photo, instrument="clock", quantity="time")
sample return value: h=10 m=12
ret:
h=11 m=38
